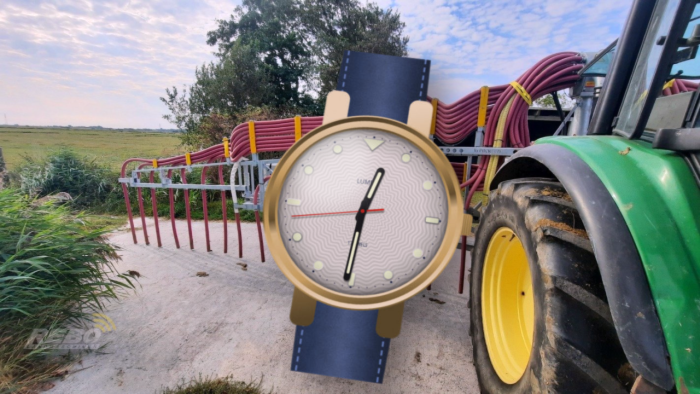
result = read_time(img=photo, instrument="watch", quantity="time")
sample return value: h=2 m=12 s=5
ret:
h=12 m=30 s=43
